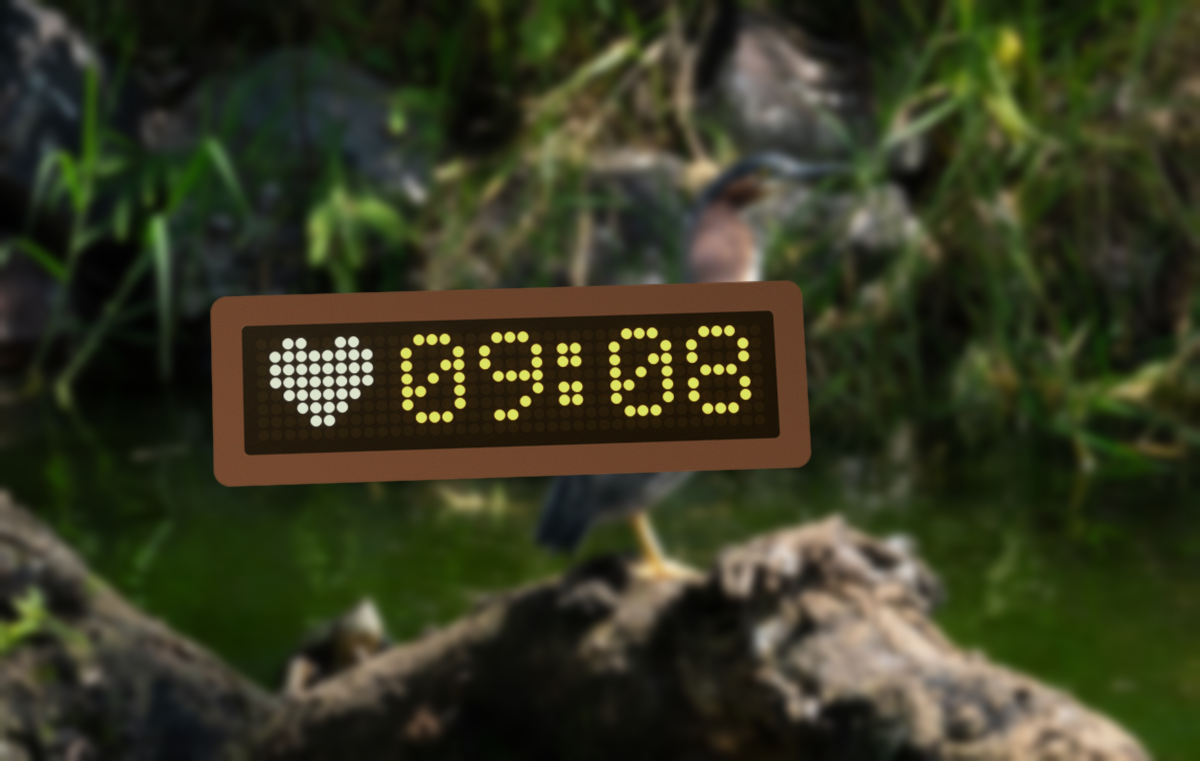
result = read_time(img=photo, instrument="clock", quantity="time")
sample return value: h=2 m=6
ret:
h=9 m=8
